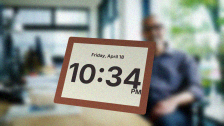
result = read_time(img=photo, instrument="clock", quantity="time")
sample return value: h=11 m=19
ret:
h=10 m=34
